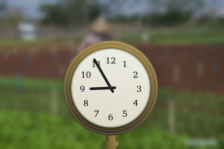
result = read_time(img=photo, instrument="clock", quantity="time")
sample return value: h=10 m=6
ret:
h=8 m=55
